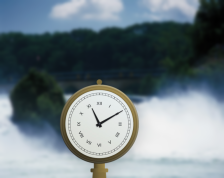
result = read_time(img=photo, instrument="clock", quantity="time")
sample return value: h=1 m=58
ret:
h=11 m=10
